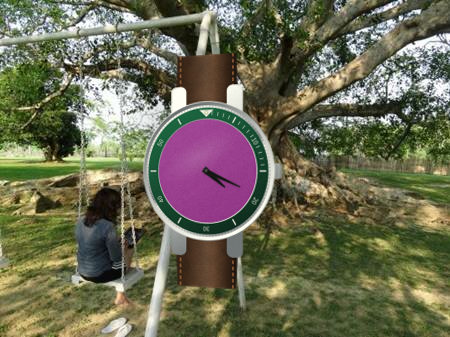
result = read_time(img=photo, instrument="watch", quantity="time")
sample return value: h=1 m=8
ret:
h=4 m=19
